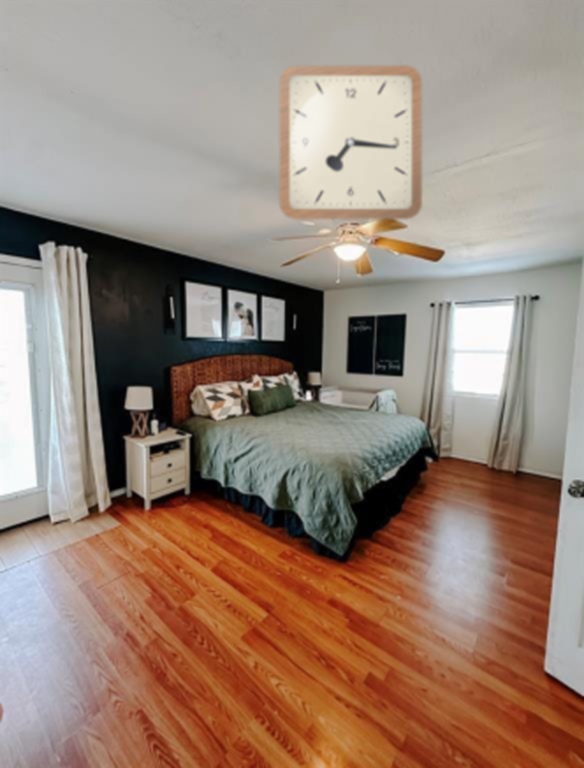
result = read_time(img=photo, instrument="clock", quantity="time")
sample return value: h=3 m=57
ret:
h=7 m=16
